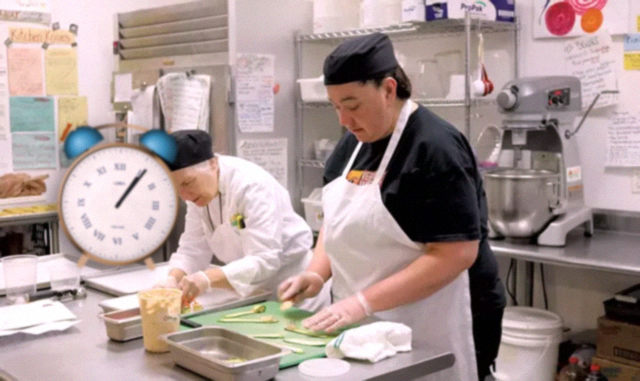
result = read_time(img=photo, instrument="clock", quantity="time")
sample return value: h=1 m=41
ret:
h=1 m=6
